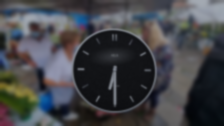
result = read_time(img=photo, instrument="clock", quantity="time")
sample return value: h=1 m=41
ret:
h=6 m=30
